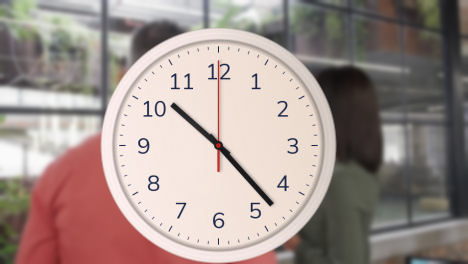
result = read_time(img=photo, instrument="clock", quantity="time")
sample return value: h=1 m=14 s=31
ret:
h=10 m=23 s=0
